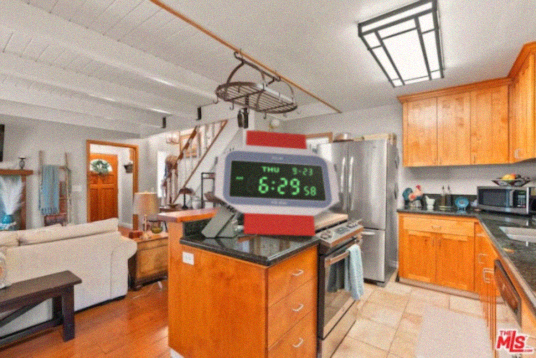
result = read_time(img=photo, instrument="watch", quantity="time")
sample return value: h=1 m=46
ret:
h=6 m=29
